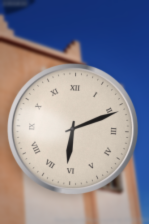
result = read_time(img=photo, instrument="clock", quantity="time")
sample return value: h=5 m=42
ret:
h=6 m=11
